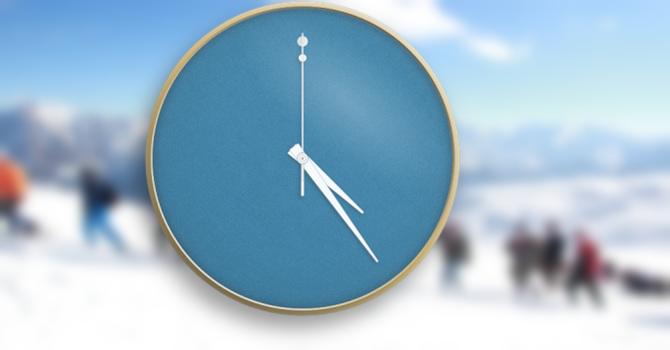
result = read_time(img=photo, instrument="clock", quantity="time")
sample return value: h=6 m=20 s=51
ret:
h=4 m=24 s=0
